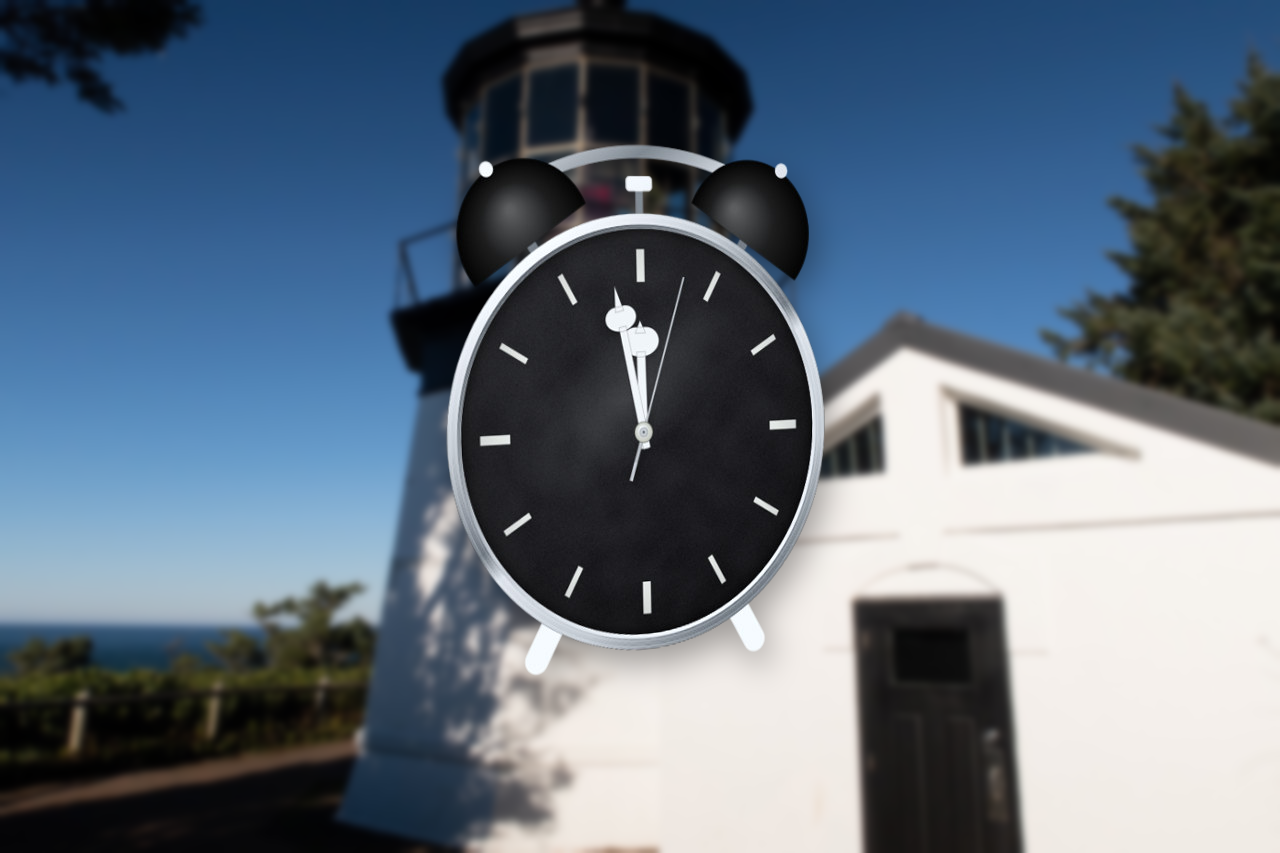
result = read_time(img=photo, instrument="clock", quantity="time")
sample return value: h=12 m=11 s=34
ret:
h=11 m=58 s=3
